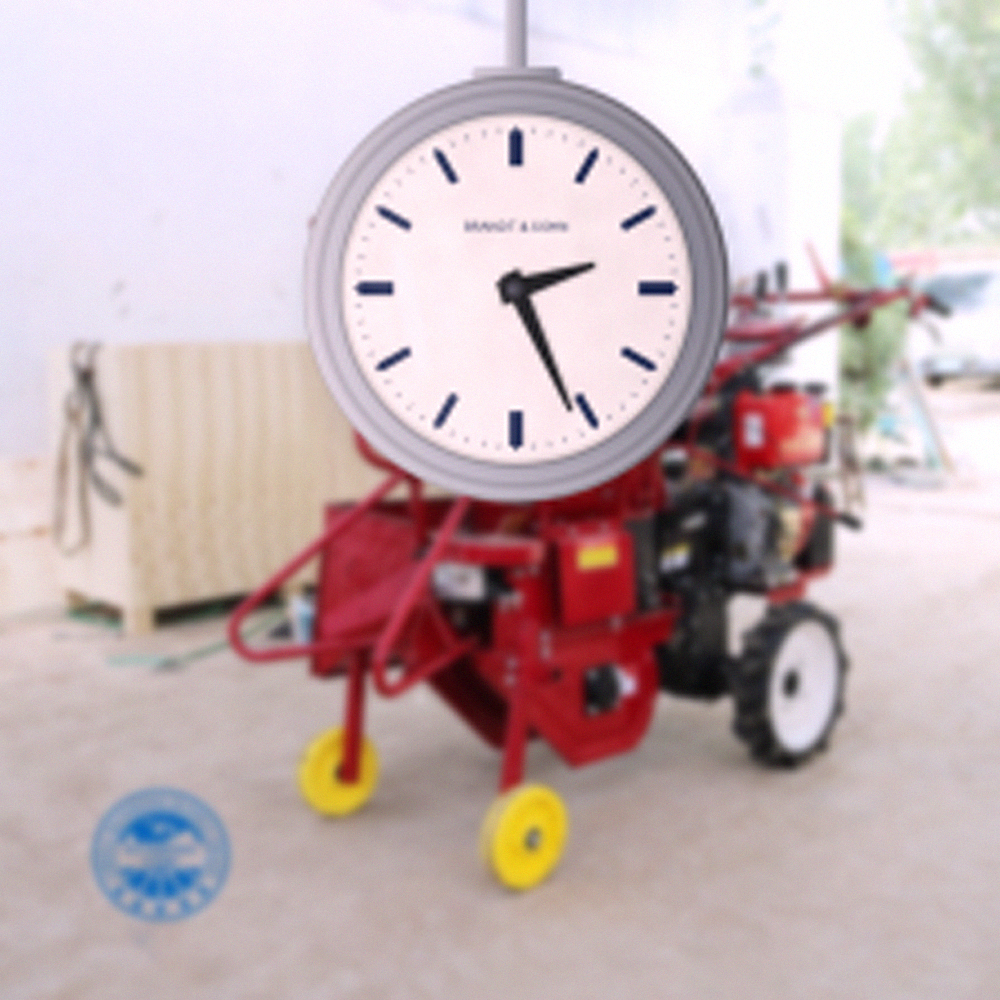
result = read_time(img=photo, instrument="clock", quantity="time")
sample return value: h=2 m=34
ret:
h=2 m=26
